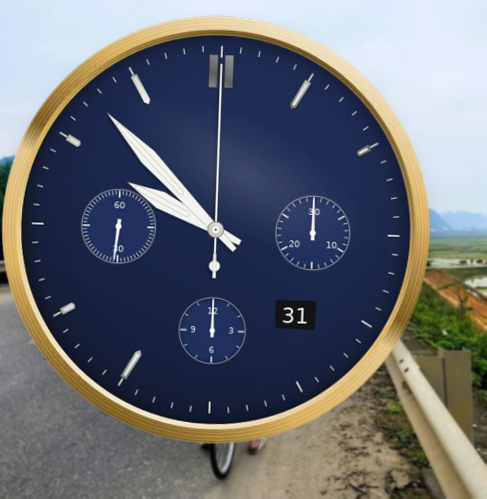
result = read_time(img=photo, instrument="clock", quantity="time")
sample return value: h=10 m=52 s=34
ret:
h=9 m=52 s=31
